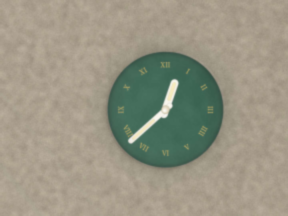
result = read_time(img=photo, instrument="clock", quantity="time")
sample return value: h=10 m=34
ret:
h=12 m=38
